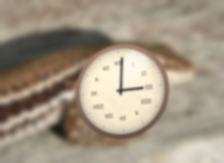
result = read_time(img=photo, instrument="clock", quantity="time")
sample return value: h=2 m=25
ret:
h=3 m=1
